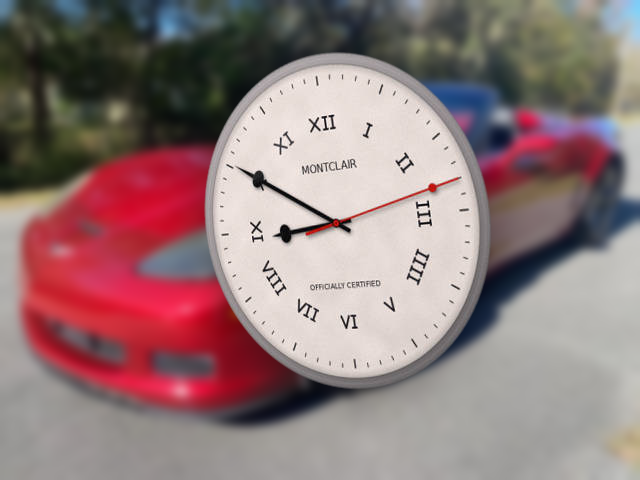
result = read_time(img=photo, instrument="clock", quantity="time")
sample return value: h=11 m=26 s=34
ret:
h=8 m=50 s=13
